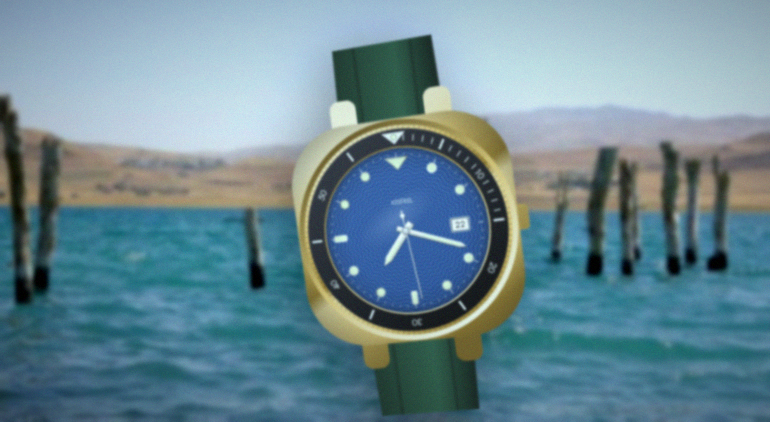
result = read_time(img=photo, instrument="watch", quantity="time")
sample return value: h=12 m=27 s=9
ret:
h=7 m=18 s=29
